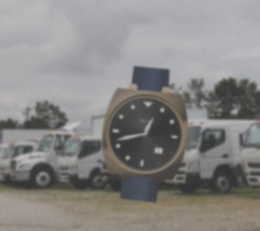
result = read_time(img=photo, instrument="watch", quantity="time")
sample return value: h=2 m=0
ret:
h=12 m=42
